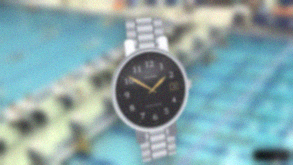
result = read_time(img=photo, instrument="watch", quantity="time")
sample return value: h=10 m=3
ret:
h=1 m=51
